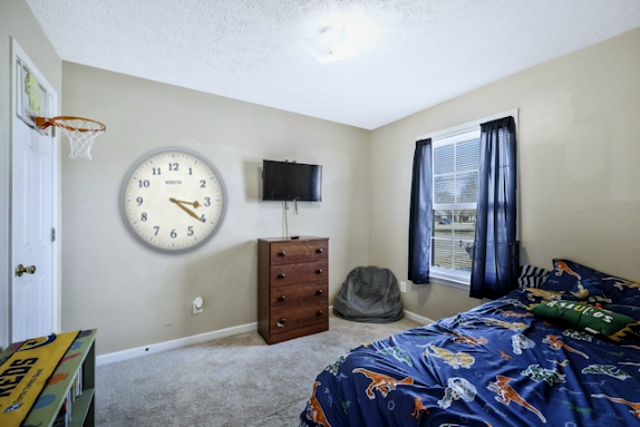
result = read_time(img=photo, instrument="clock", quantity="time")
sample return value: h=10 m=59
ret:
h=3 m=21
